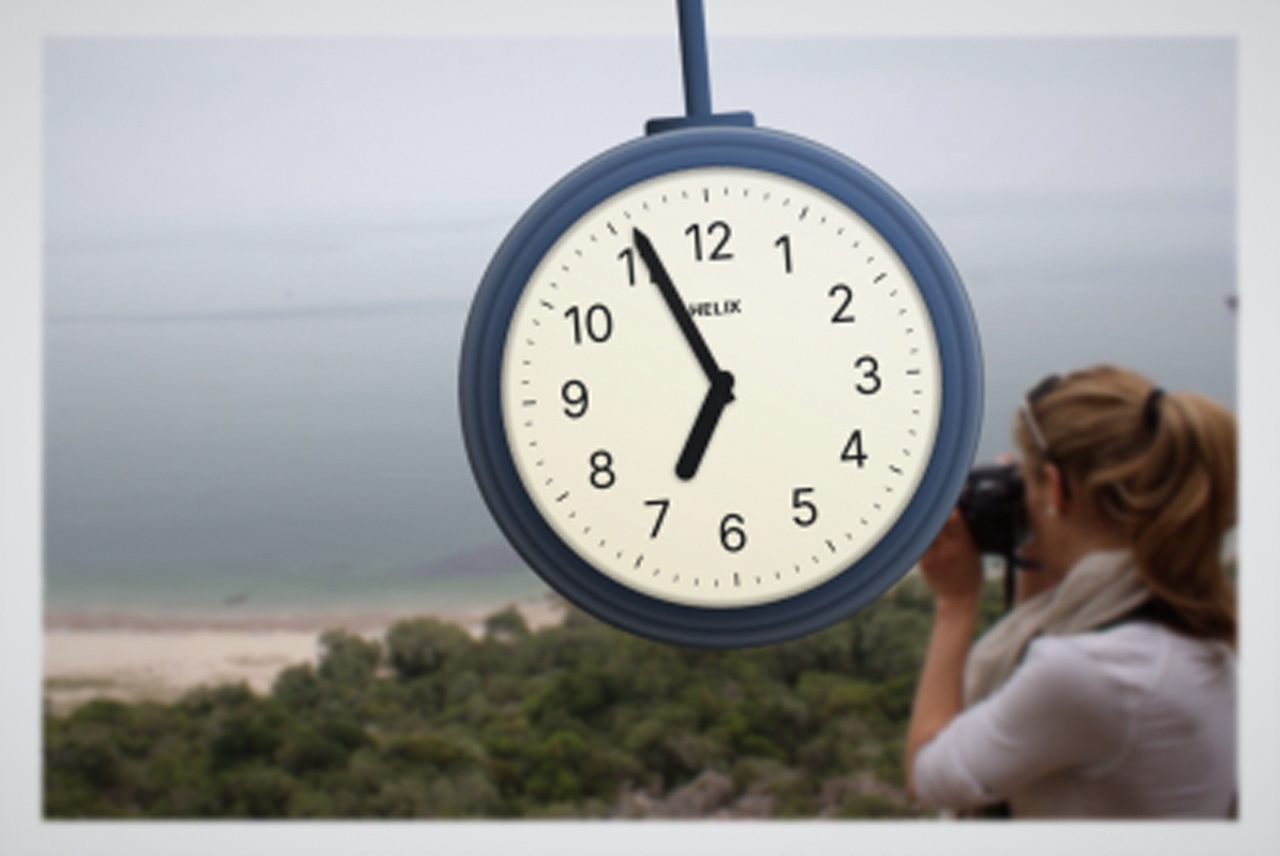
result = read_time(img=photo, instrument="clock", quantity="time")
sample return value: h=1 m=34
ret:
h=6 m=56
